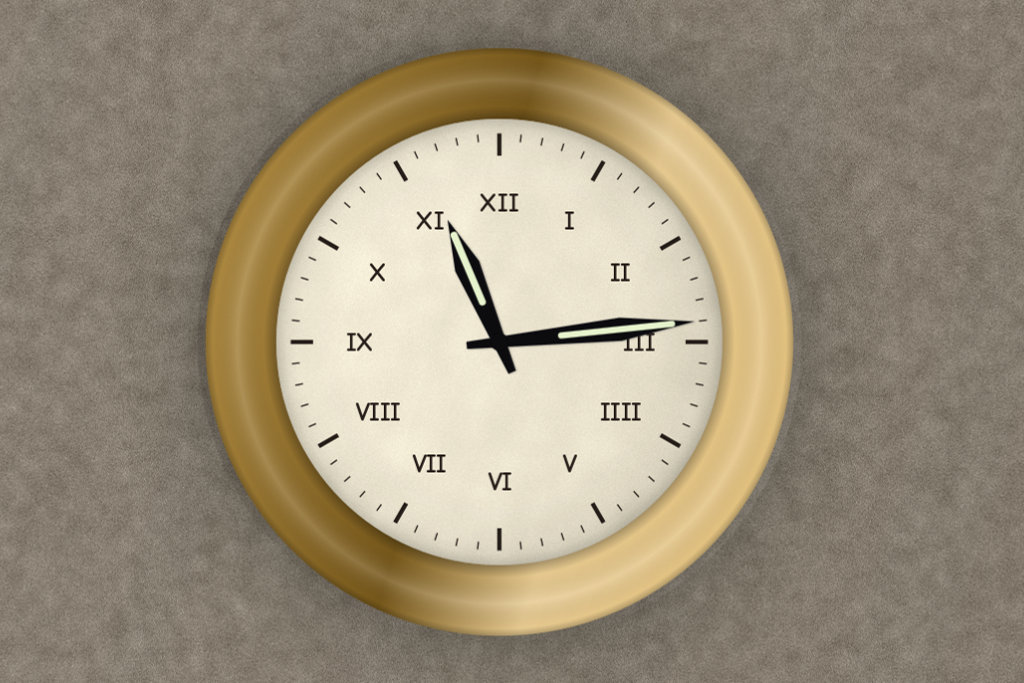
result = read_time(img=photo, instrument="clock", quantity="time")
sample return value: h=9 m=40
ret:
h=11 m=14
